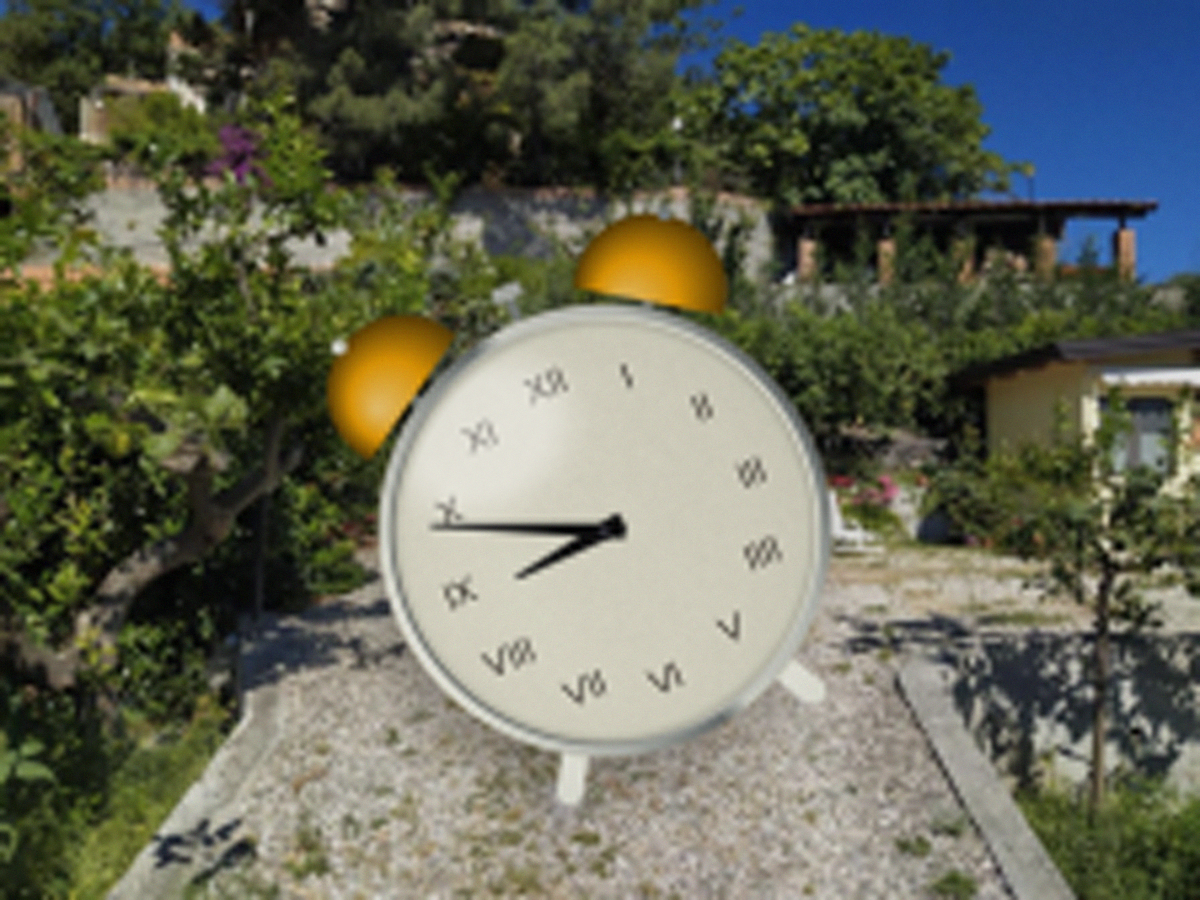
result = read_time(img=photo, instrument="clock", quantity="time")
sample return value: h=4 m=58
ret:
h=8 m=49
